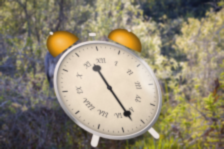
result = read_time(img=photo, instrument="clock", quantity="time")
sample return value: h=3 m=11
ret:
h=11 m=27
